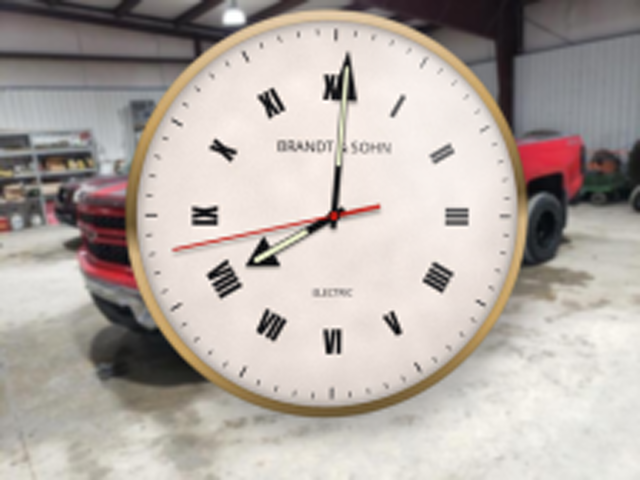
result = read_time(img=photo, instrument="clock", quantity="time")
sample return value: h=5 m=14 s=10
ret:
h=8 m=0 s=43
